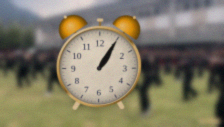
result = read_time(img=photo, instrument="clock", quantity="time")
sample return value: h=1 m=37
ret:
h=1 m=5
